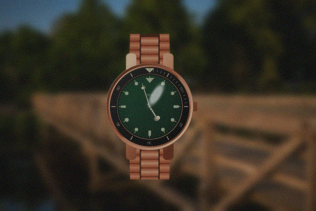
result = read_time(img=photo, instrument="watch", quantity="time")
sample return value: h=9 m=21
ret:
h=4 m=57
